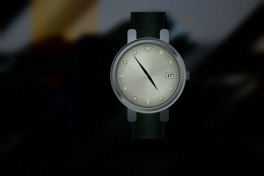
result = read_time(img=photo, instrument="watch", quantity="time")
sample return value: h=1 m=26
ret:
h=4 m=54
